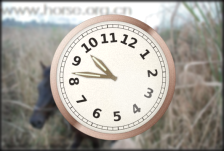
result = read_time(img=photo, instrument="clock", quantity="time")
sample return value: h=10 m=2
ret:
h=9 m=42
